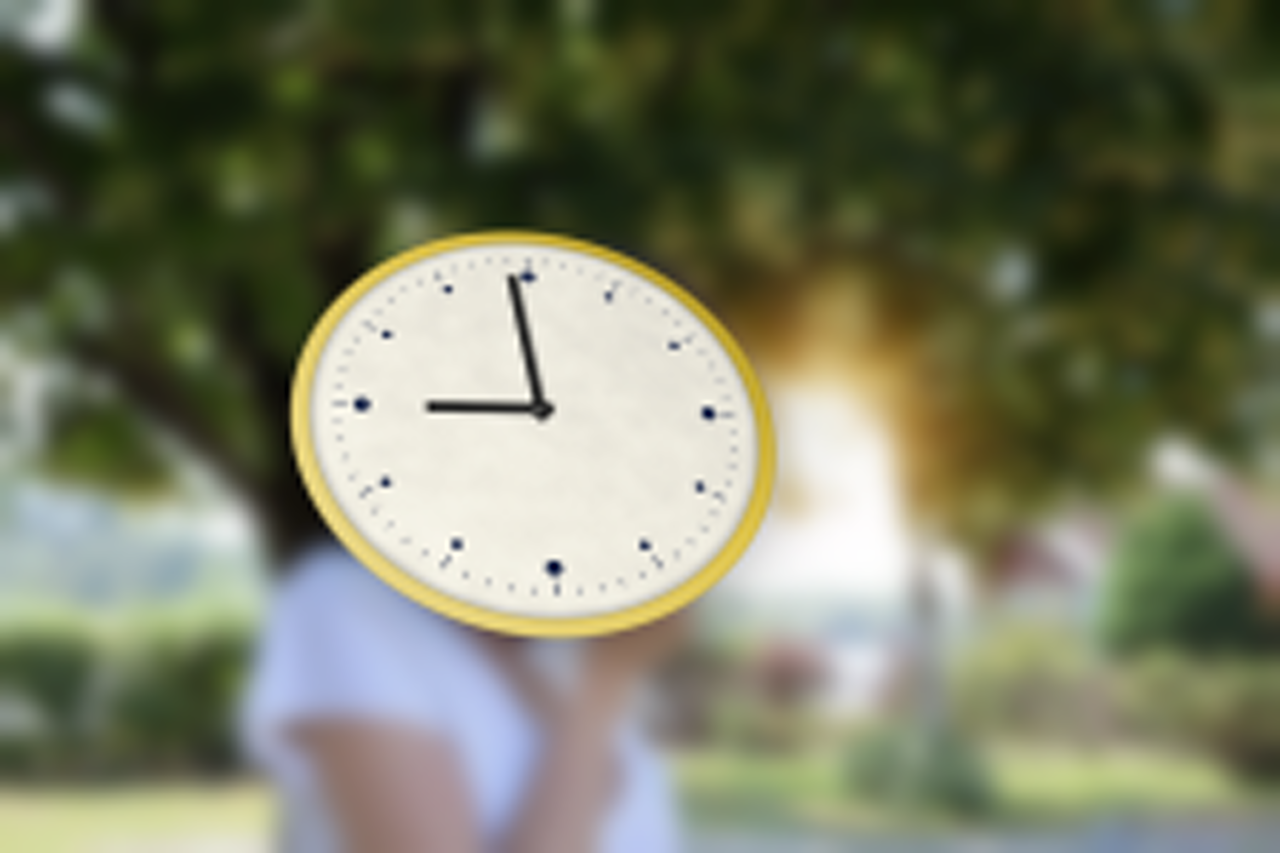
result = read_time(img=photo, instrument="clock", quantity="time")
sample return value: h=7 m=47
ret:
h=8 m=59
